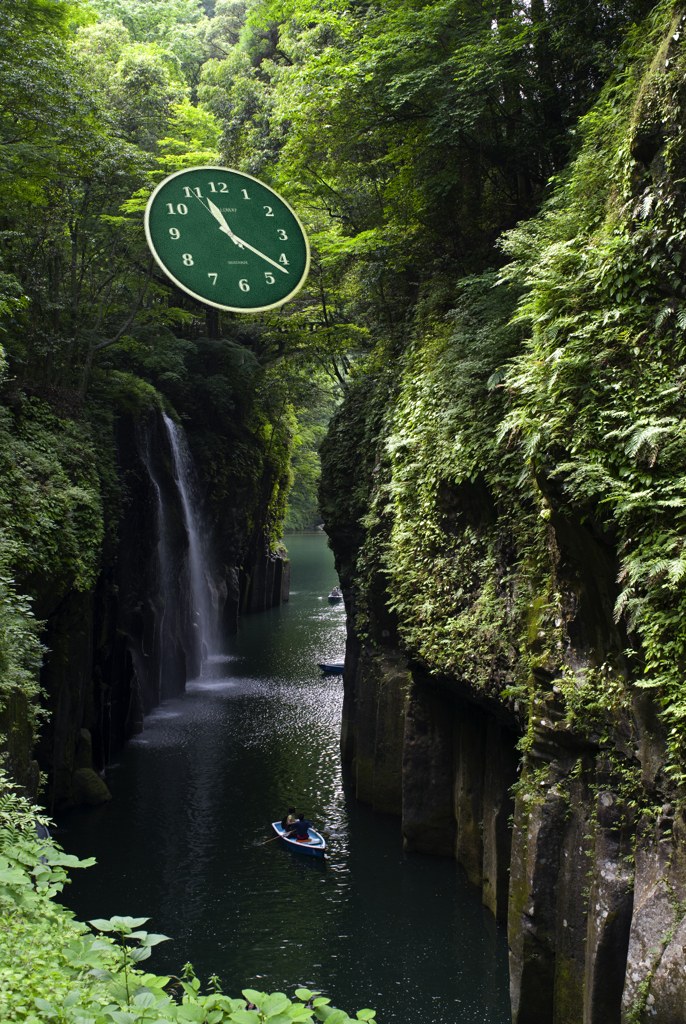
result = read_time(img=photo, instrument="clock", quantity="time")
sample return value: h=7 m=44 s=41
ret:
h=11 m=21 s=55
